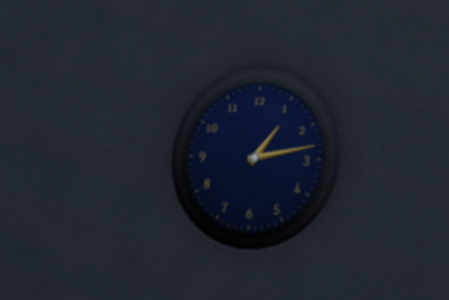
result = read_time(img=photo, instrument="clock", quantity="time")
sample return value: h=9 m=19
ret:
h=1 m=13
